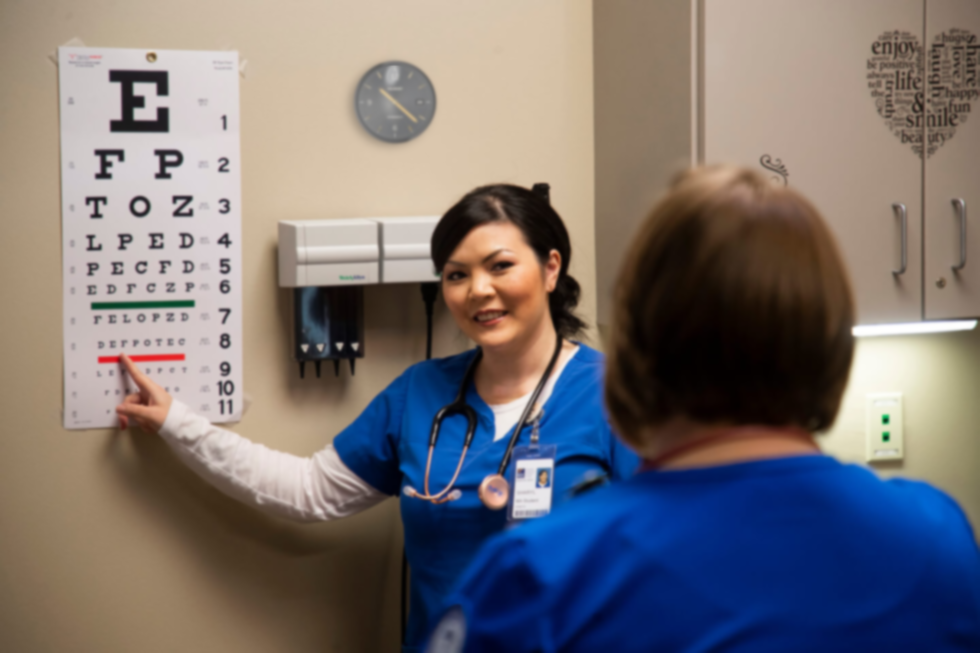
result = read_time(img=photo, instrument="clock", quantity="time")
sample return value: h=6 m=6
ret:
h=10 m=22
